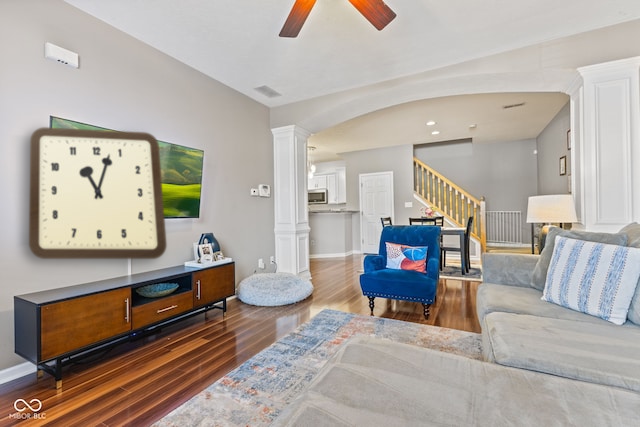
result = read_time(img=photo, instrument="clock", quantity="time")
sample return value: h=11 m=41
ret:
h=11 m=3
